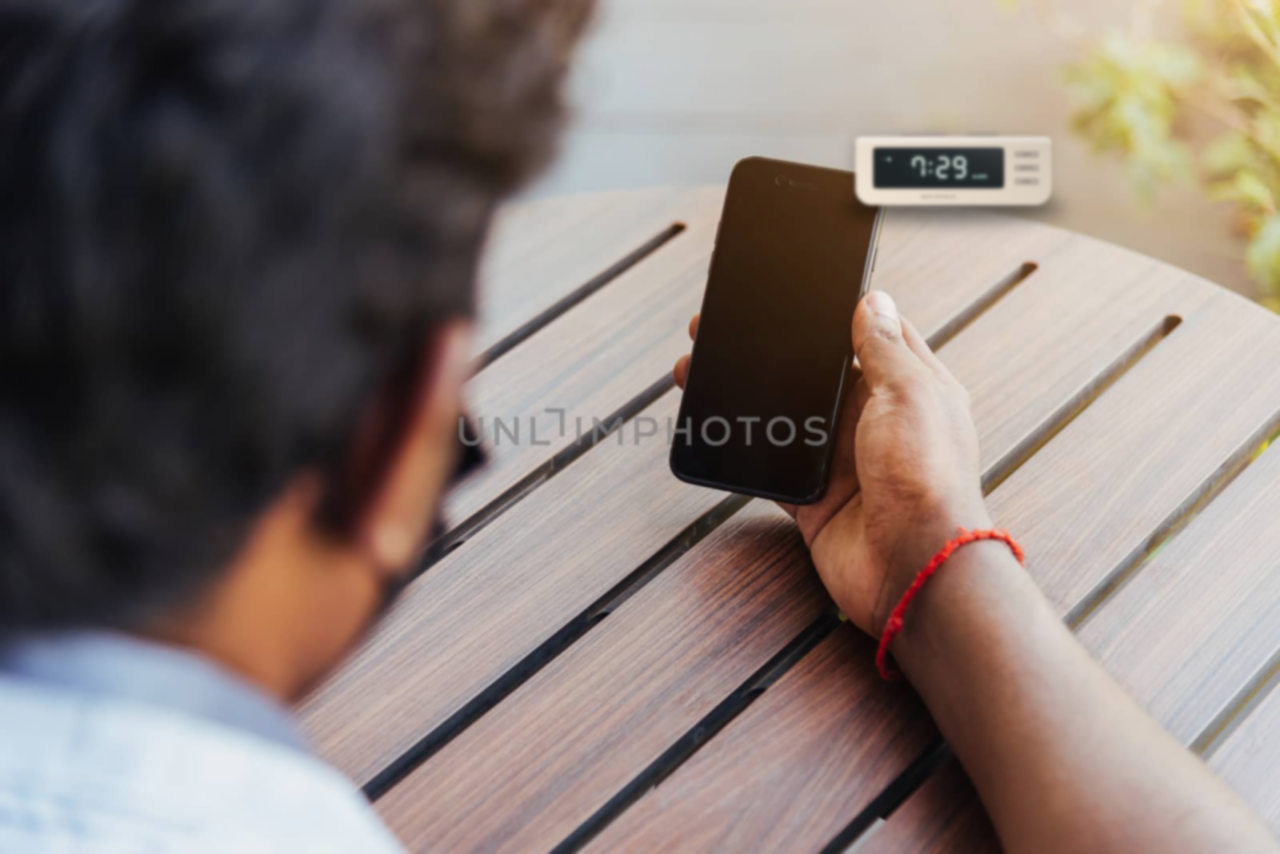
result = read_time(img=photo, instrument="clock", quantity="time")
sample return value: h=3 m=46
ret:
h=7 m=29
